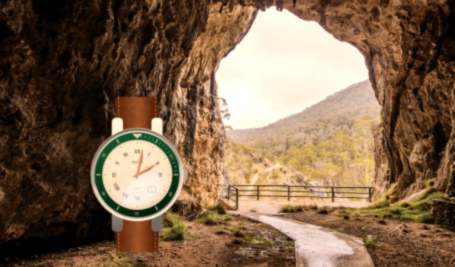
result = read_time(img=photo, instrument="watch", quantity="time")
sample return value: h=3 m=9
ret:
h=2 m=2
